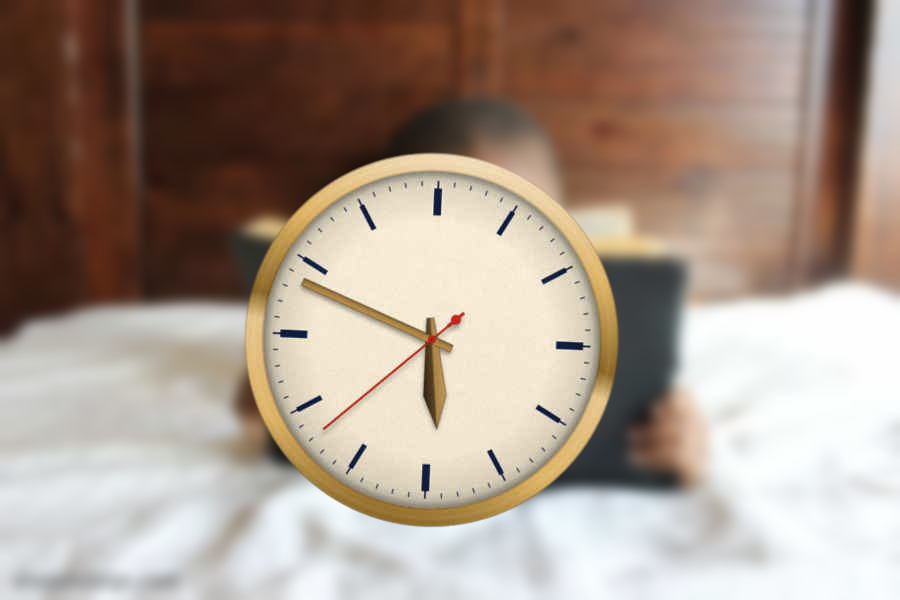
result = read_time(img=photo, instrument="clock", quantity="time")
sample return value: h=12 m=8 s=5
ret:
h=5 m=48 s=38
